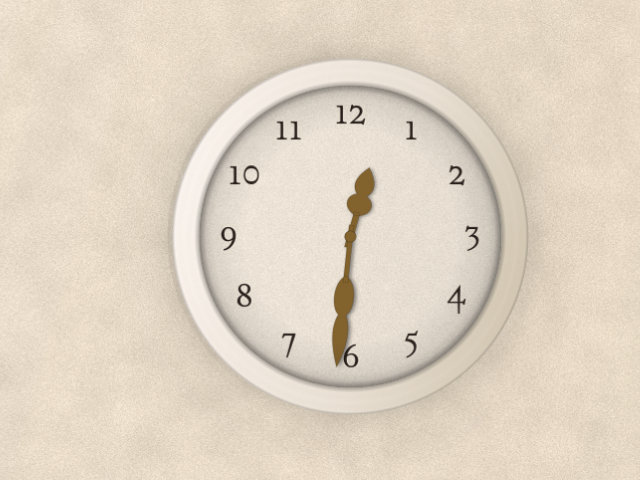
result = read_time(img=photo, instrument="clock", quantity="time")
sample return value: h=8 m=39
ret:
h=12 m=31
